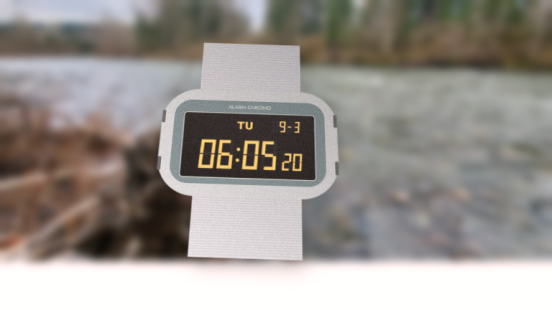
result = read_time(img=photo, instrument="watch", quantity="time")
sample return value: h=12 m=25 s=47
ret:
h=6 m=5 s=20
